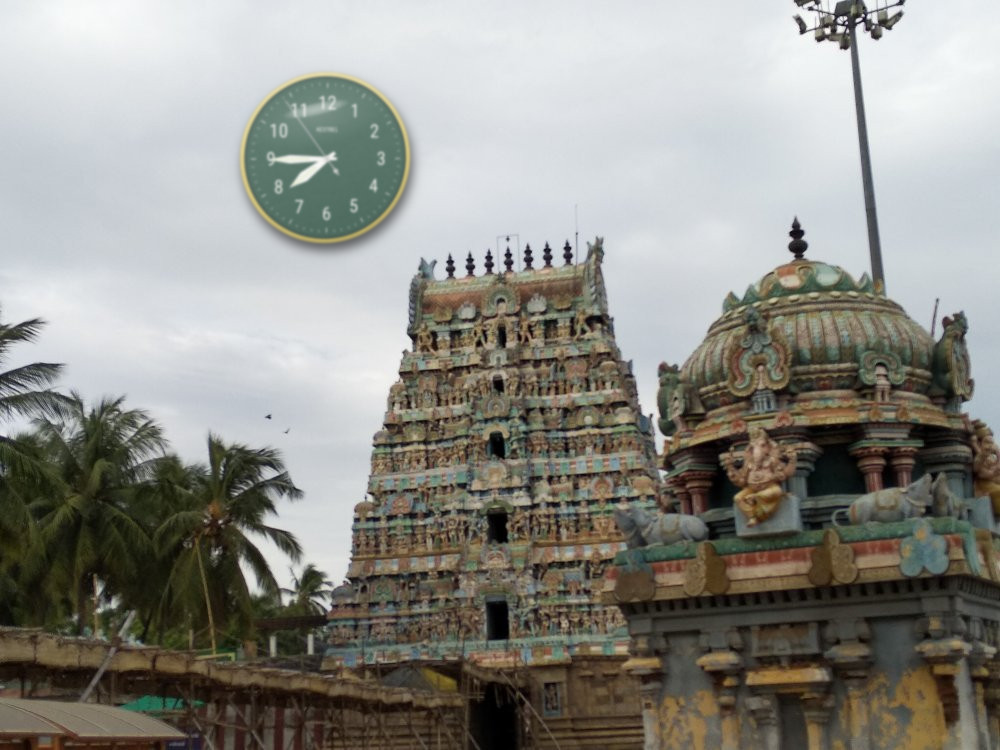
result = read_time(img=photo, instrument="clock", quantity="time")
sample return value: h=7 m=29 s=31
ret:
h=7 m=44 s=54
